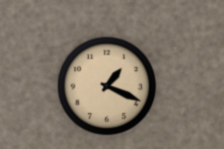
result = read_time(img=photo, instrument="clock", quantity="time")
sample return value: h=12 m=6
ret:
h=1 m=19
